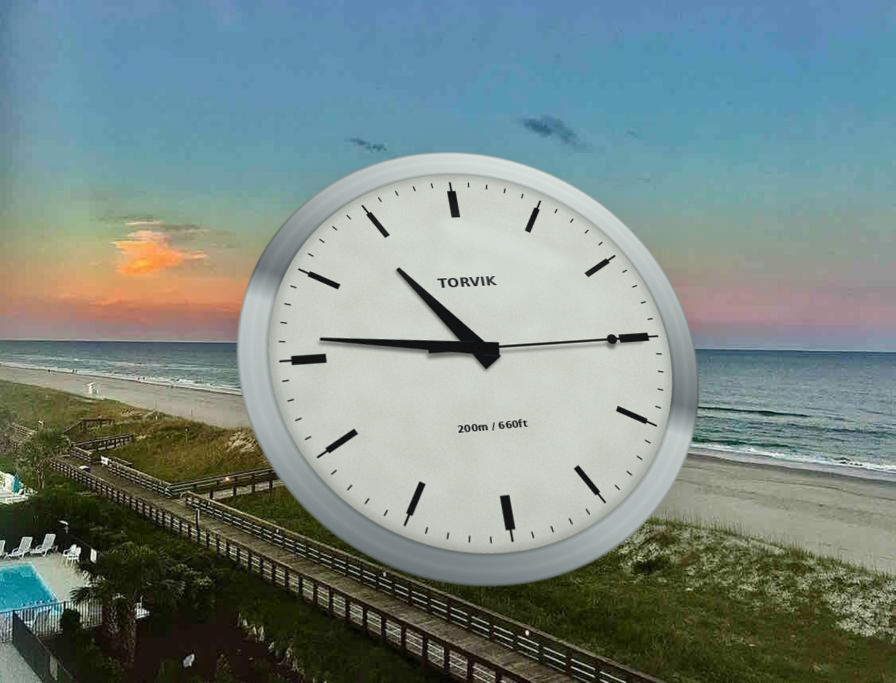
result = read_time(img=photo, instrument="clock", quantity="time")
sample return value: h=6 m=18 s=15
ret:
h=10 m=46 s=15
